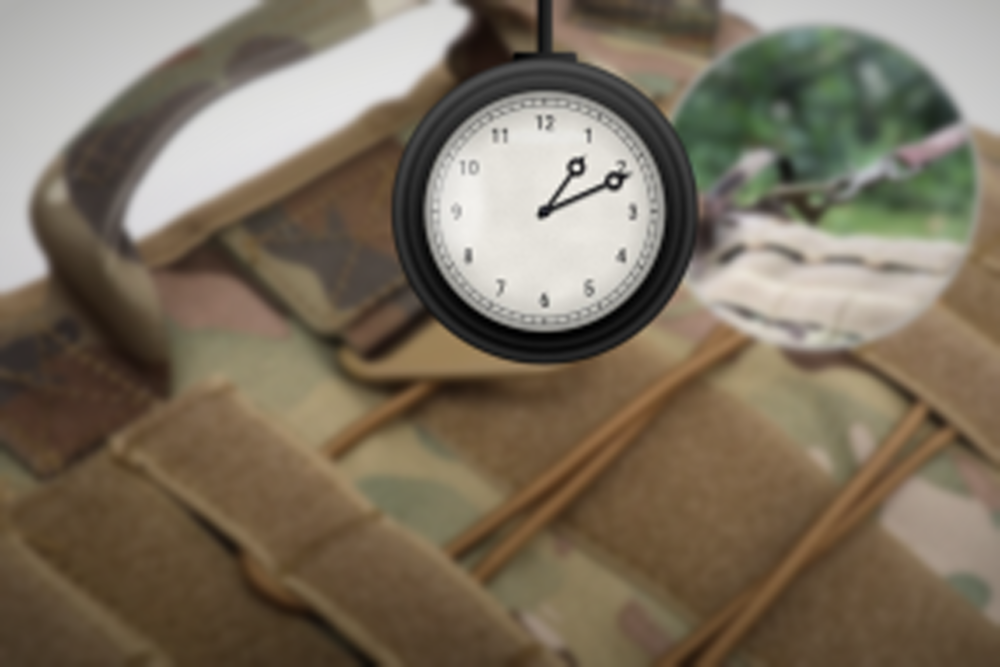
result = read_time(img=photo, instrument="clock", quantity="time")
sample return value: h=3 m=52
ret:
h=1 m=11
